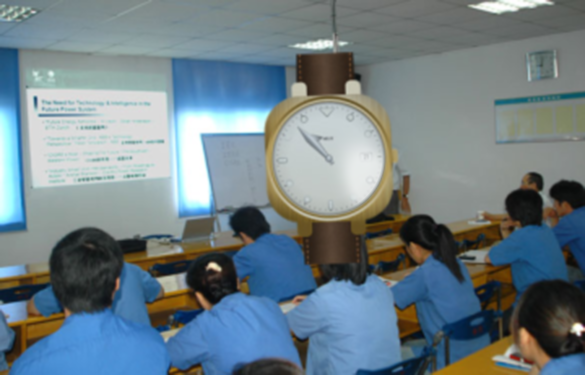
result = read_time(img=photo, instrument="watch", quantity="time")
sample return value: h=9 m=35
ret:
h=10 m=53
